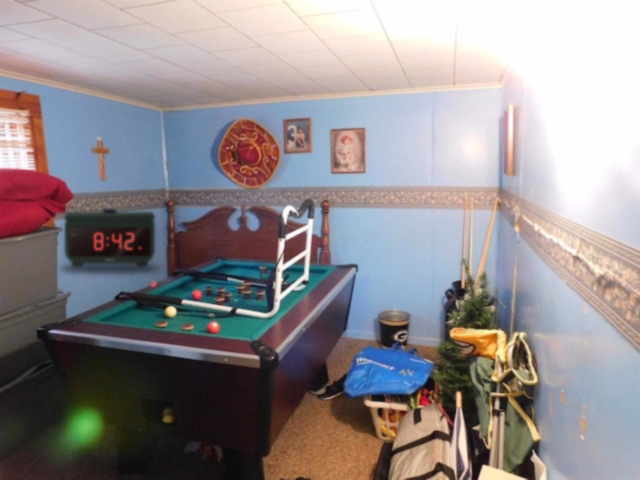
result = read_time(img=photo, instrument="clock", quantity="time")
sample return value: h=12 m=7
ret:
h=8 m=42
